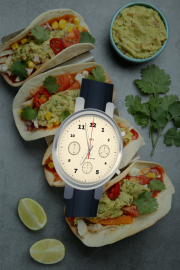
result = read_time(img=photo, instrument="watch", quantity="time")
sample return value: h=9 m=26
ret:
h=6 m=57
